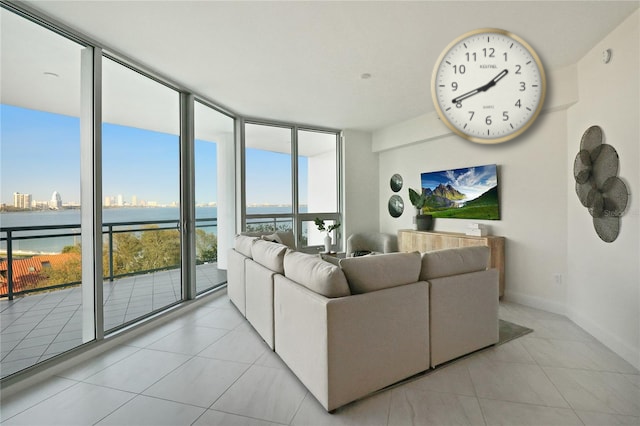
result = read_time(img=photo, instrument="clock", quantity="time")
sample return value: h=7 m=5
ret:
h=1 m=41
